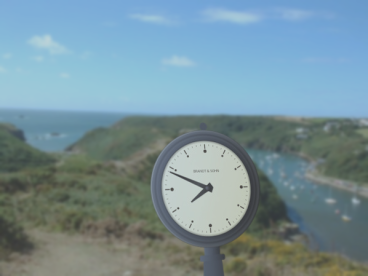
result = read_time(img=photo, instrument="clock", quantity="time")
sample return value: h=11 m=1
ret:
h=7 m=49
